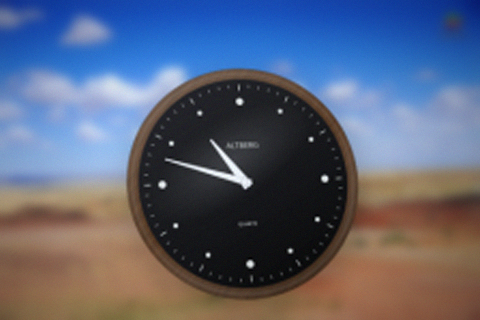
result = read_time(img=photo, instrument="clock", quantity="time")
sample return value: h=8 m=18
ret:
h=10 m=48
